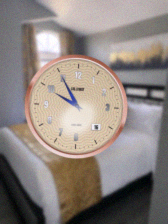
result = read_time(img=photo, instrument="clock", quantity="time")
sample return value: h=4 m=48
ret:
h=9 m=55
